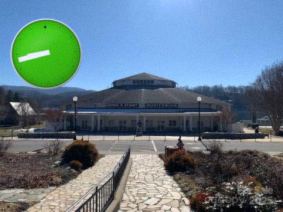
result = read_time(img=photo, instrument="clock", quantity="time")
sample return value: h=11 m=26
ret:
h=8 m=43
